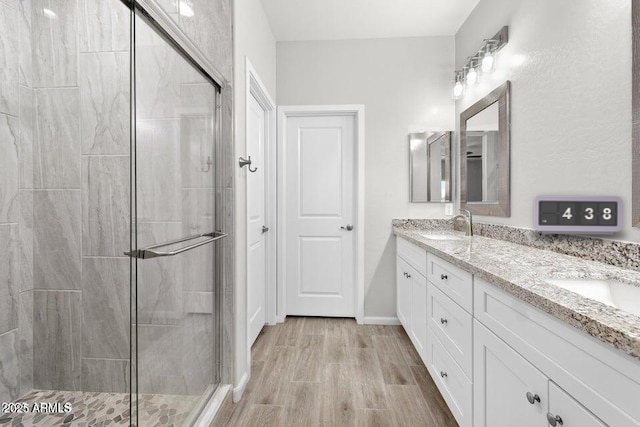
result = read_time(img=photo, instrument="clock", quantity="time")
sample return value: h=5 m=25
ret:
h=4 m=38
